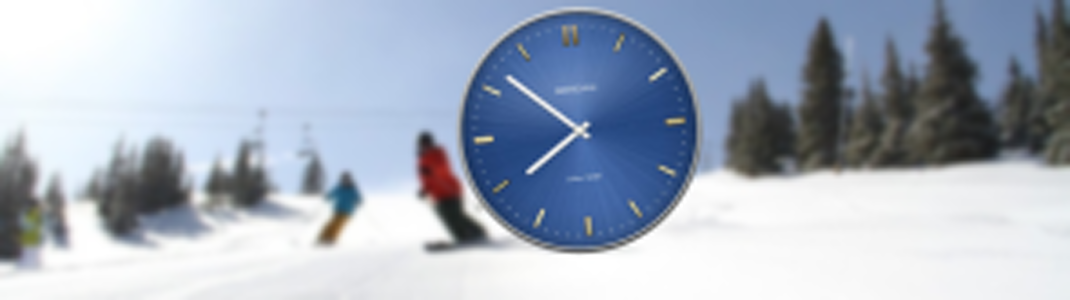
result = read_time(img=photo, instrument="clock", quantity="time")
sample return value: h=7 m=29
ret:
h=7 m=52
